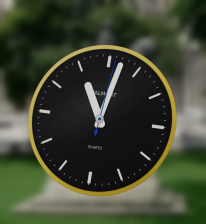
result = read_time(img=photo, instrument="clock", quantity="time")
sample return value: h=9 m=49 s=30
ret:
h=11 m=2 s=1
